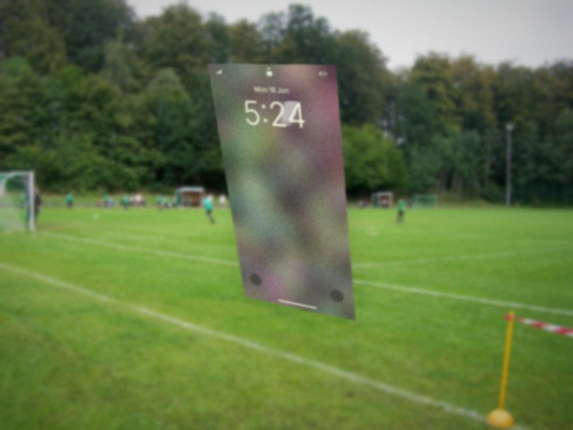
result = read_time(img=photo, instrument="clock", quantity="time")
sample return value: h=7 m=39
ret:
h=5 m=24
